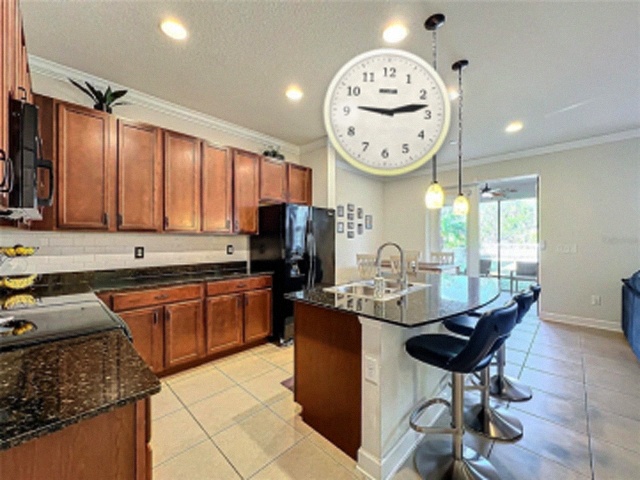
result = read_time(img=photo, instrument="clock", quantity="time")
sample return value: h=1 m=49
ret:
h=9 m=13
